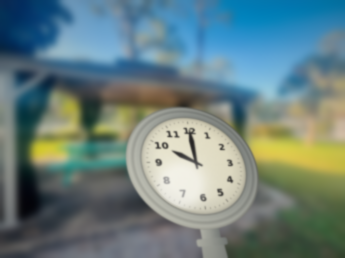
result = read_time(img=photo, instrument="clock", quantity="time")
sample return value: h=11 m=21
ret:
h=10 m=0
